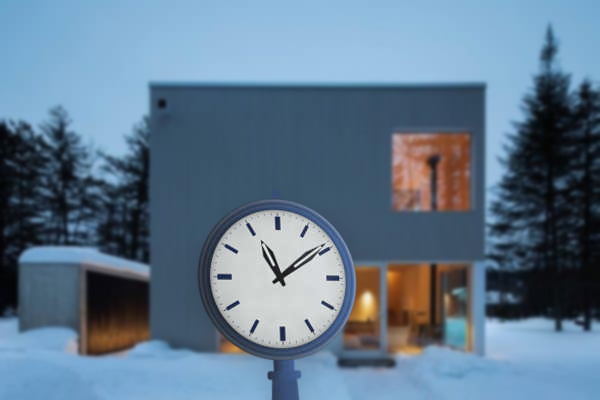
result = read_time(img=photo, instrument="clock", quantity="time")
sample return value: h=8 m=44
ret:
h=11 m=9
